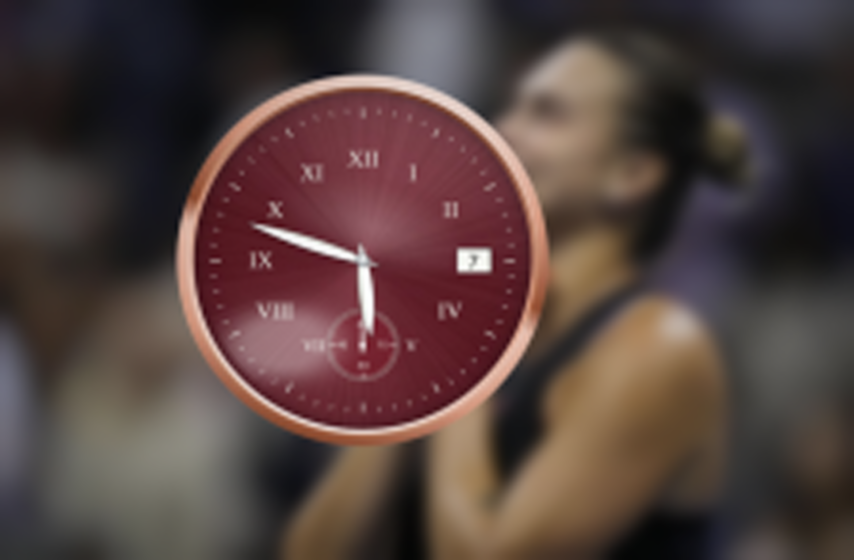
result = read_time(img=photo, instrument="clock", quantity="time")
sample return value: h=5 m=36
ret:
h=5 m=48
